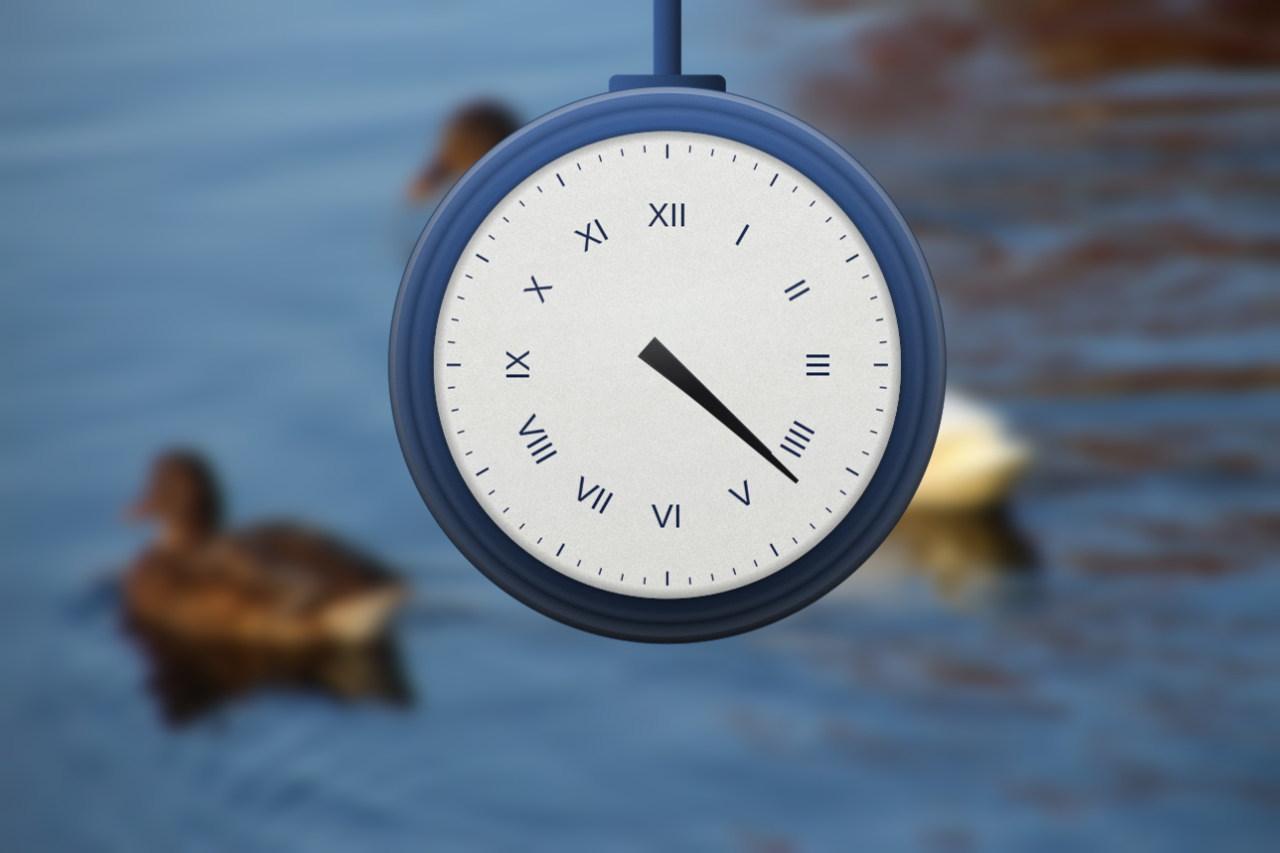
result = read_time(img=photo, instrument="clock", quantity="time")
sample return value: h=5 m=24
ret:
h=4 m=22
